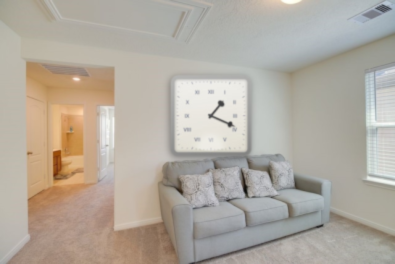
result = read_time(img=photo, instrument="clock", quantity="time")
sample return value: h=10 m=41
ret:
h=1 m=19
